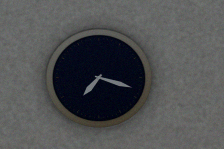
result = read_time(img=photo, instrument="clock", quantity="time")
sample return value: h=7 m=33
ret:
h=7 m=18
